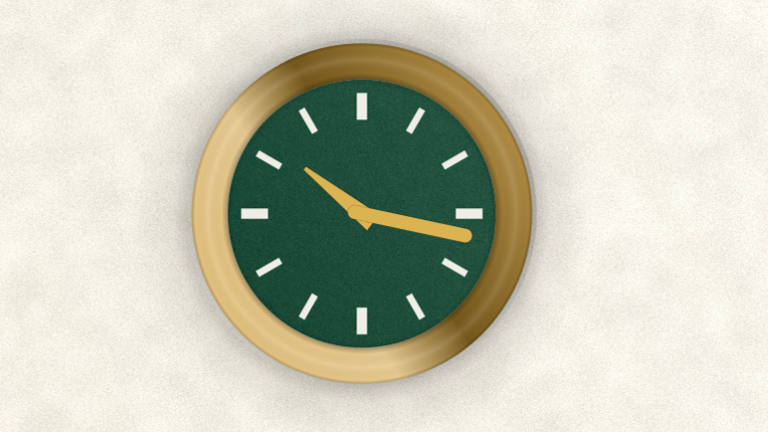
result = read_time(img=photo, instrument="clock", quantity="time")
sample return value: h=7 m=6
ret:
h=10 m=17
